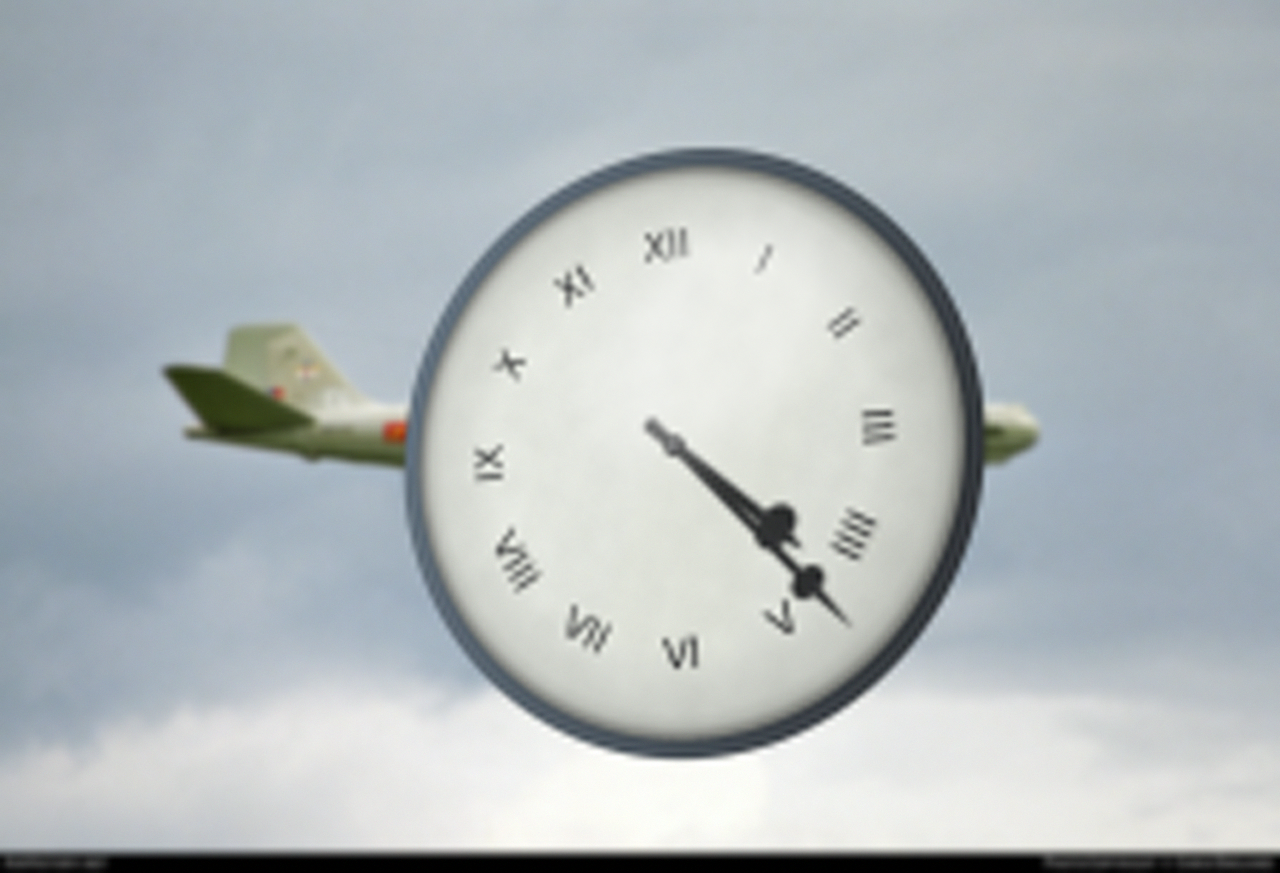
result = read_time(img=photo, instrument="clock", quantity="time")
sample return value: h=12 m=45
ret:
h=4 m=23
